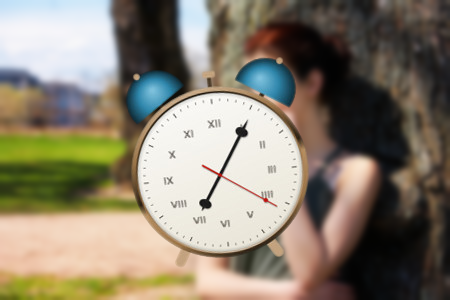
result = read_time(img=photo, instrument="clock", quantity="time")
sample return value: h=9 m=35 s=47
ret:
h=7 m=5 s=21
